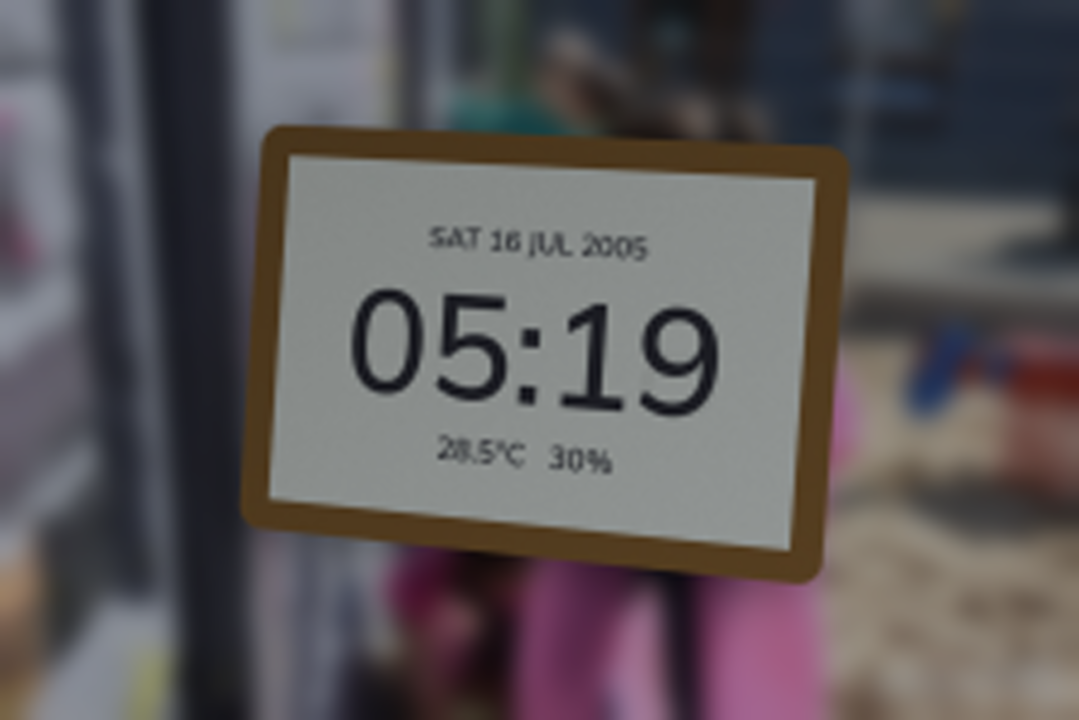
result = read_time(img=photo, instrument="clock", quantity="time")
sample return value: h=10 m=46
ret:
h=5 m=19
